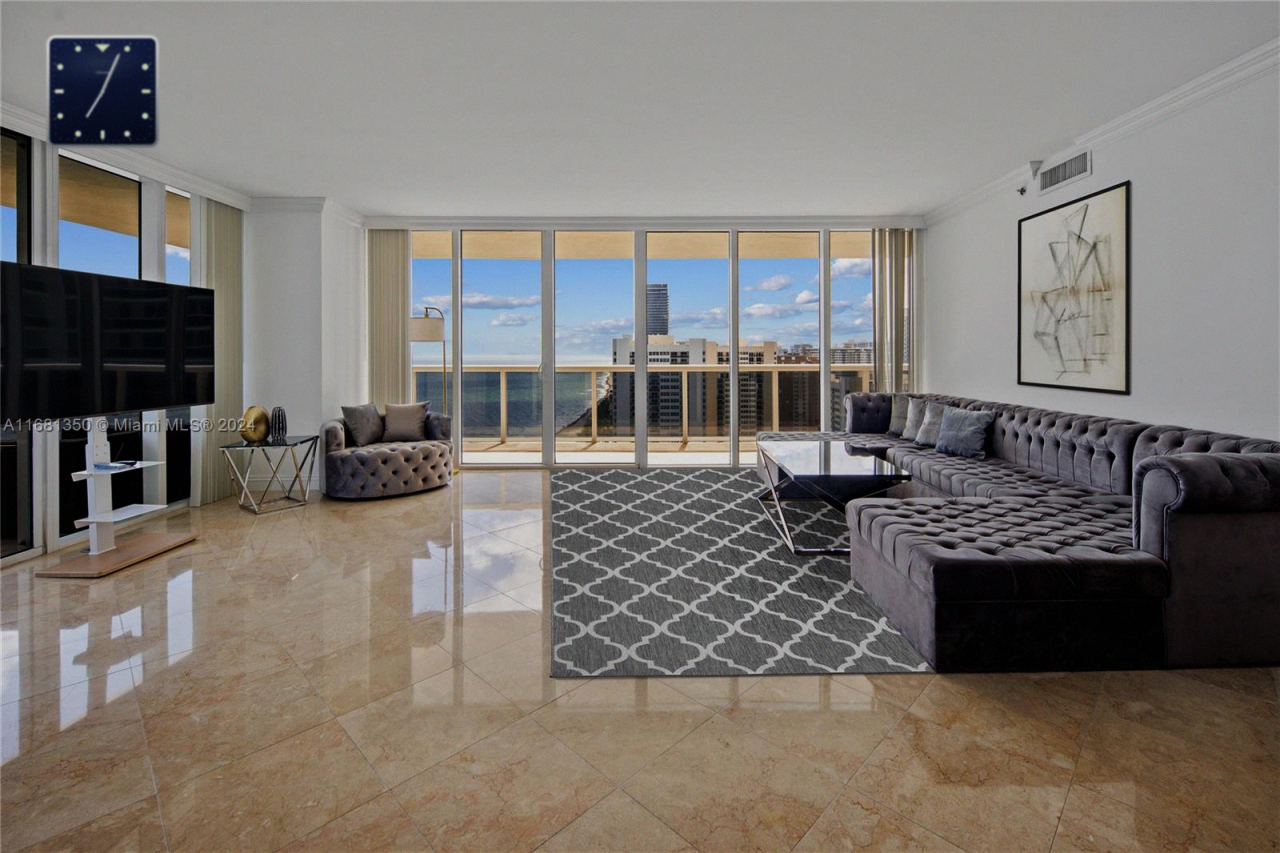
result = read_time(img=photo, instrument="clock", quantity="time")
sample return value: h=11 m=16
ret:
h=7 m=4
